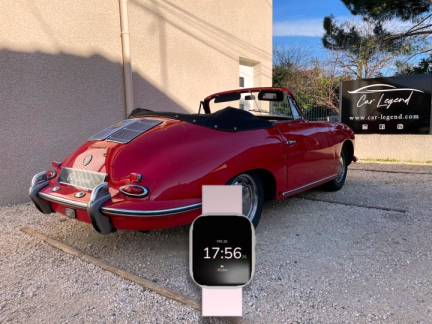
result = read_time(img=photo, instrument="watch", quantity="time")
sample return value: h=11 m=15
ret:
h=17 m=56
